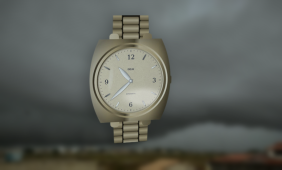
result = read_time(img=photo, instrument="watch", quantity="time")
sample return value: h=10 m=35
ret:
h=10 m=38
